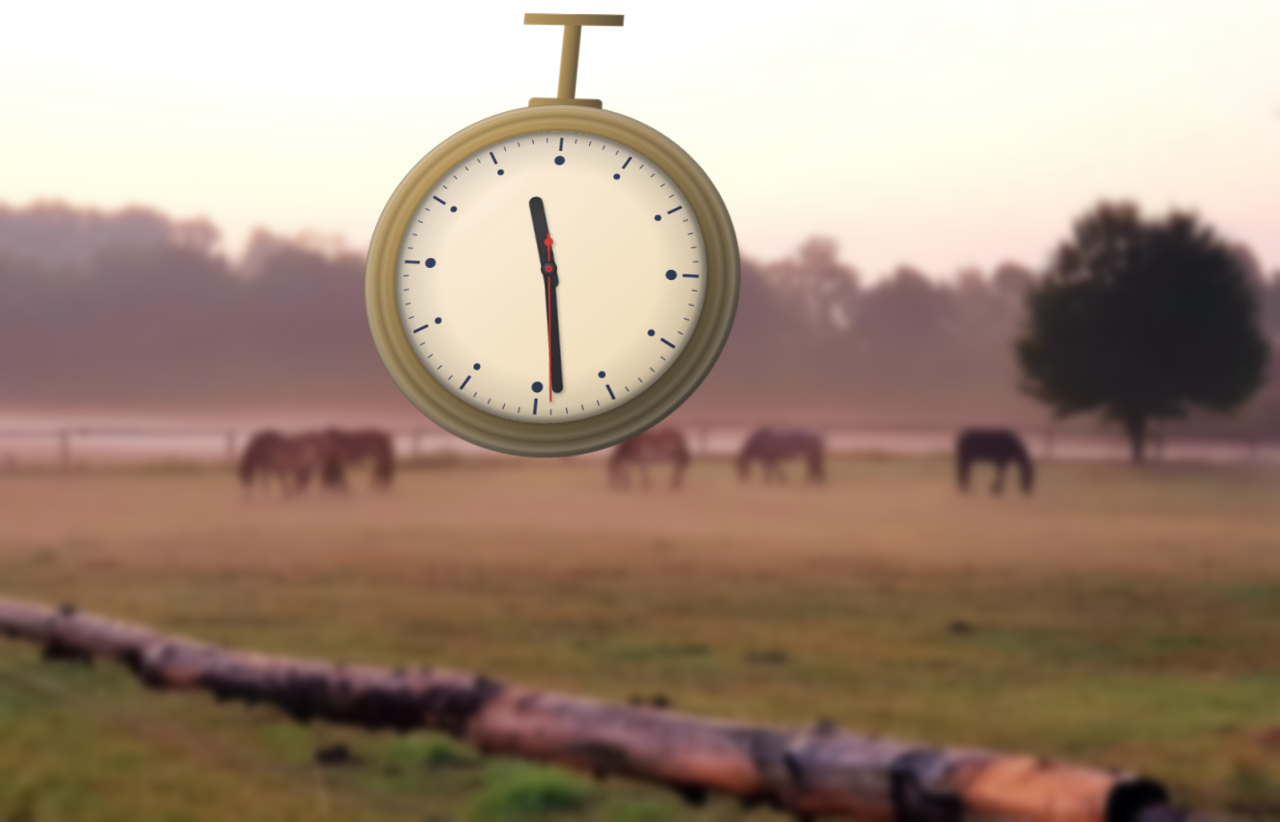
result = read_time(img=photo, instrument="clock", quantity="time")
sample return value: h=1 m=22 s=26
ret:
h=11 m=28 s=29
